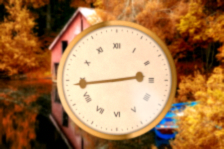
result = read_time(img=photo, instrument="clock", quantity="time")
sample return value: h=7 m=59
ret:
h=2 m=44
